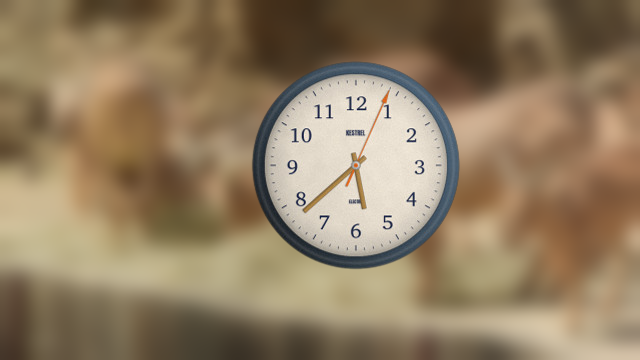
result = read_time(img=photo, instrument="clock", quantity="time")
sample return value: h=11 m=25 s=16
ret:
h=5 m=38 s=4
